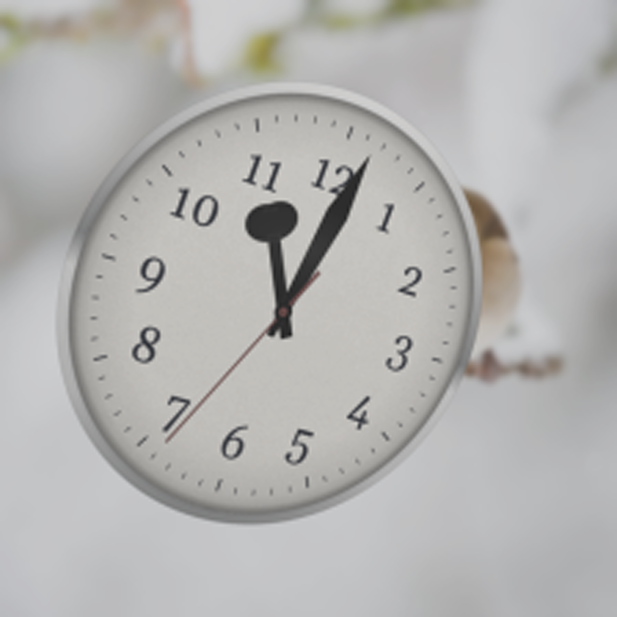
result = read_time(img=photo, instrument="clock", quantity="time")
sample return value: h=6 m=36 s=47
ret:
h=11 m=1 s=34
